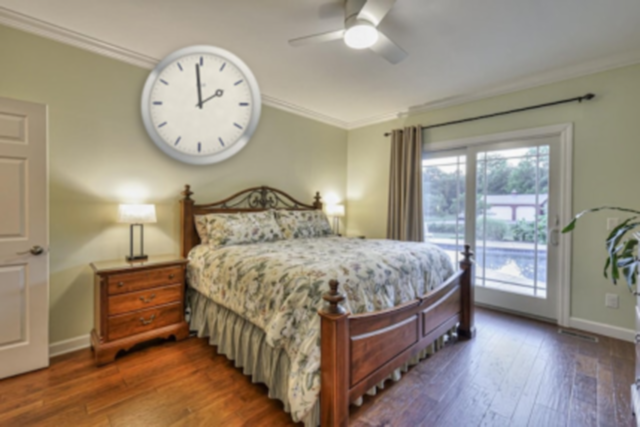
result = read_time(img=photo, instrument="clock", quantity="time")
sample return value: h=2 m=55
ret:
h=1 m=59
